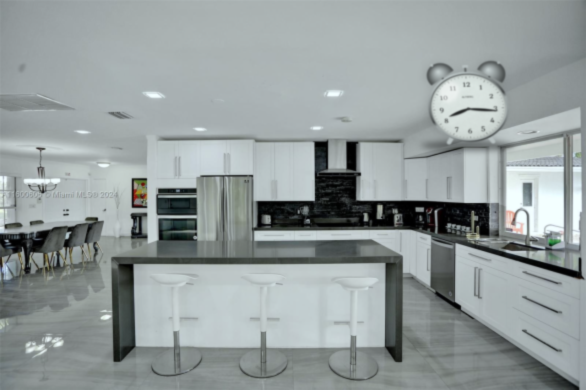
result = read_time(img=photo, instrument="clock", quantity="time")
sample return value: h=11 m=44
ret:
h=8 m=16
